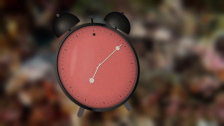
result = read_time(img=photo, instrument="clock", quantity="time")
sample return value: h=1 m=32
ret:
h=7 m=9
